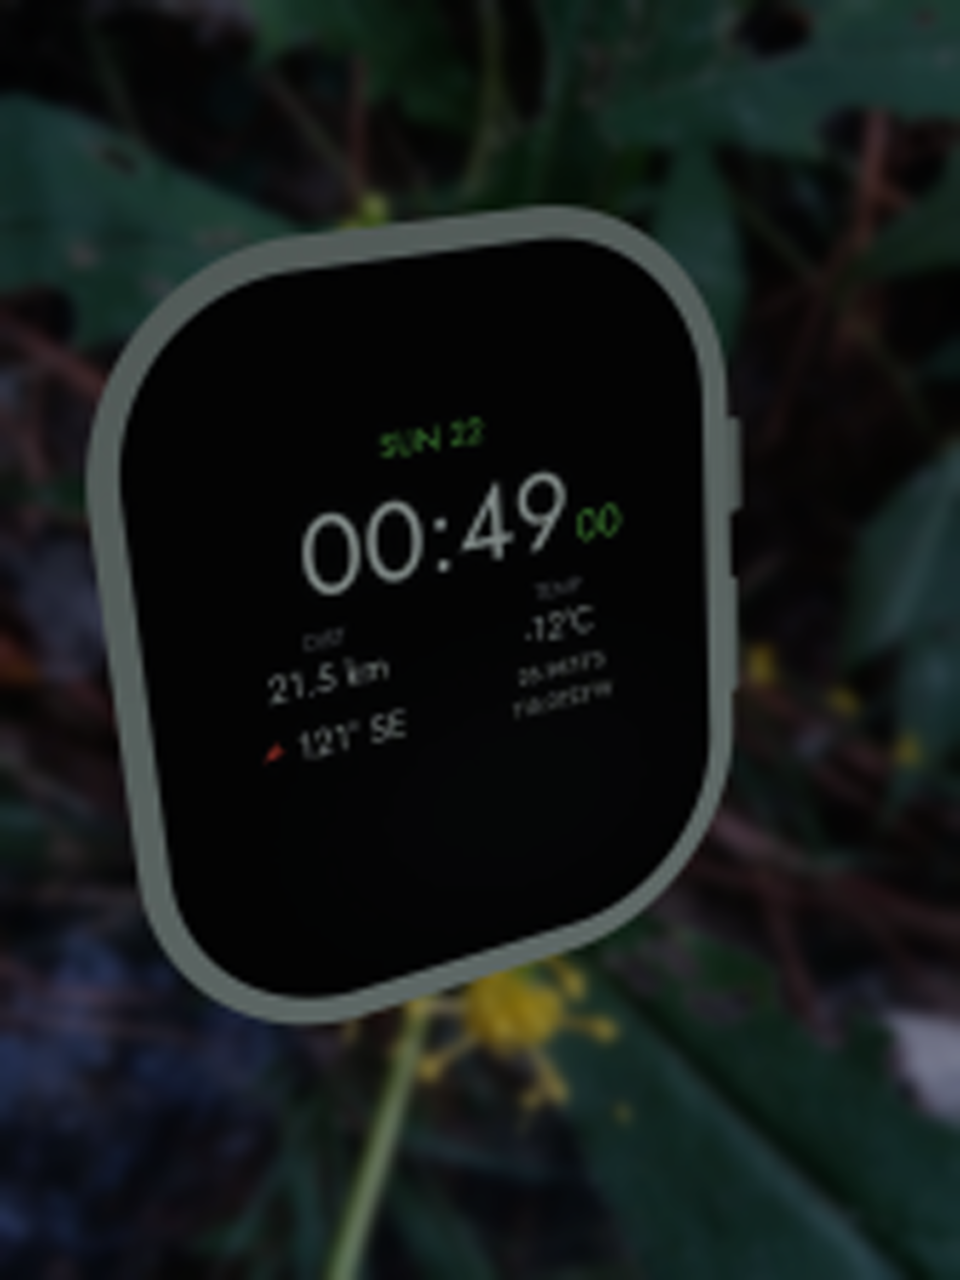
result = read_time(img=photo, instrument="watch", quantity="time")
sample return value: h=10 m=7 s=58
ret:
h=0 m=49 s=0
